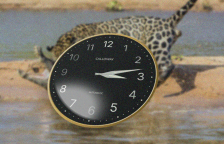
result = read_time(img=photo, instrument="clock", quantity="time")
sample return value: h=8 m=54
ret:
h=3 m=13
